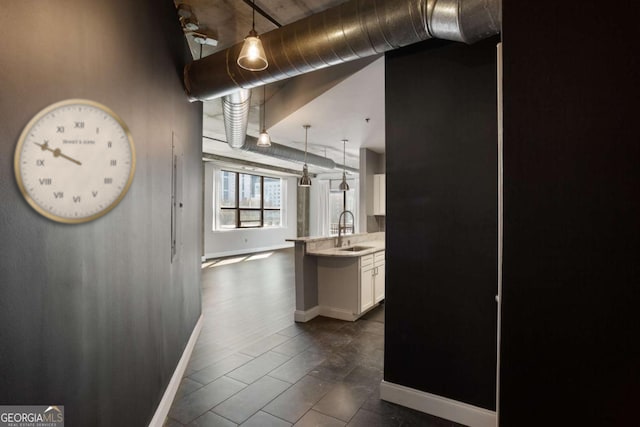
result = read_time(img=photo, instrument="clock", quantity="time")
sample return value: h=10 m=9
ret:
h=9 m=49
